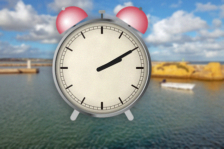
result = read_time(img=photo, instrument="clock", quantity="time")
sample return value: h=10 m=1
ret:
h=2 m=10
